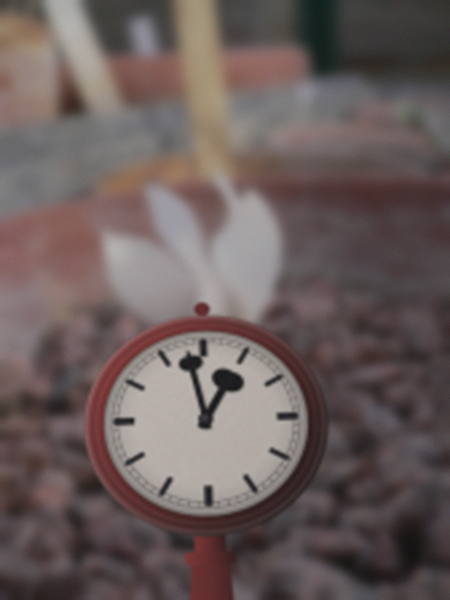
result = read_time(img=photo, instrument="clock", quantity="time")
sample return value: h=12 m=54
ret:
h=12 m=58
